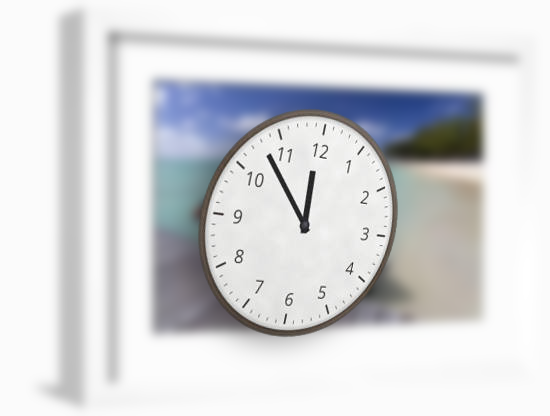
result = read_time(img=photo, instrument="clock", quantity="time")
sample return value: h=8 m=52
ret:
h=11 m=53
